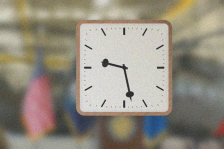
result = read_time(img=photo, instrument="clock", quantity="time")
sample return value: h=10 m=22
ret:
h=9 m=28
